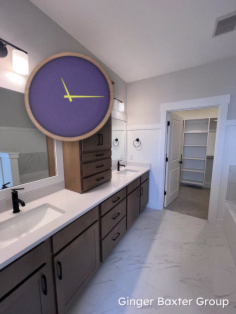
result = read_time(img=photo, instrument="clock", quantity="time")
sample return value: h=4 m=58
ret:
h=11 m=15
